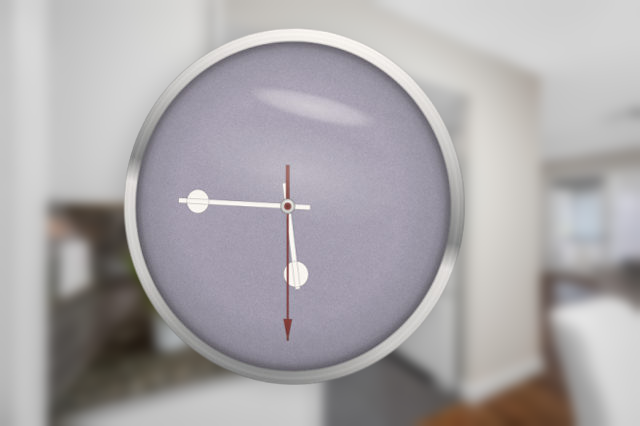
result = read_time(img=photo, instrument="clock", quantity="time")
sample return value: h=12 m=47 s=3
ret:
h=5 m=45 s=30
